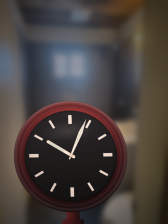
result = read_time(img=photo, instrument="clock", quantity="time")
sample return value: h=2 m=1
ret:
h=10 m=4
